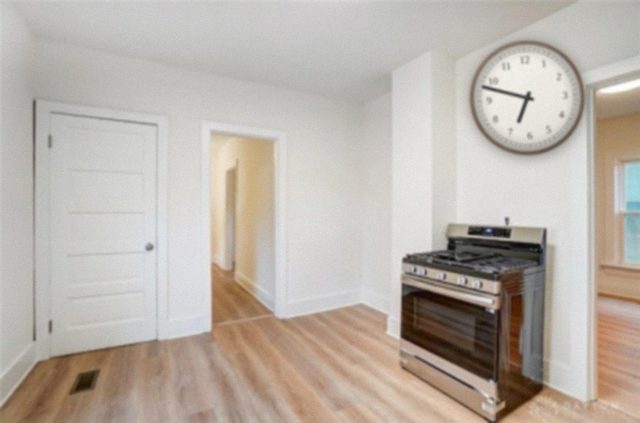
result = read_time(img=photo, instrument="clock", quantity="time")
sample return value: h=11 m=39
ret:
h=6 m=48
